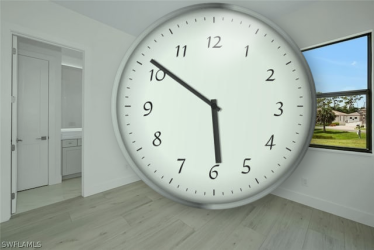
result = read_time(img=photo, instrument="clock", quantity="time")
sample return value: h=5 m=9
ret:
h=5 m=51
